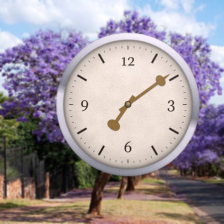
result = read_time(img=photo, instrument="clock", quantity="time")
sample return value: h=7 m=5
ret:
h=7 m=9
